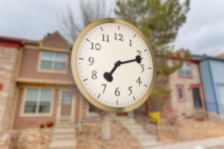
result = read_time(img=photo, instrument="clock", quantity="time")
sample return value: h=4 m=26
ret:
h=7 m=12
